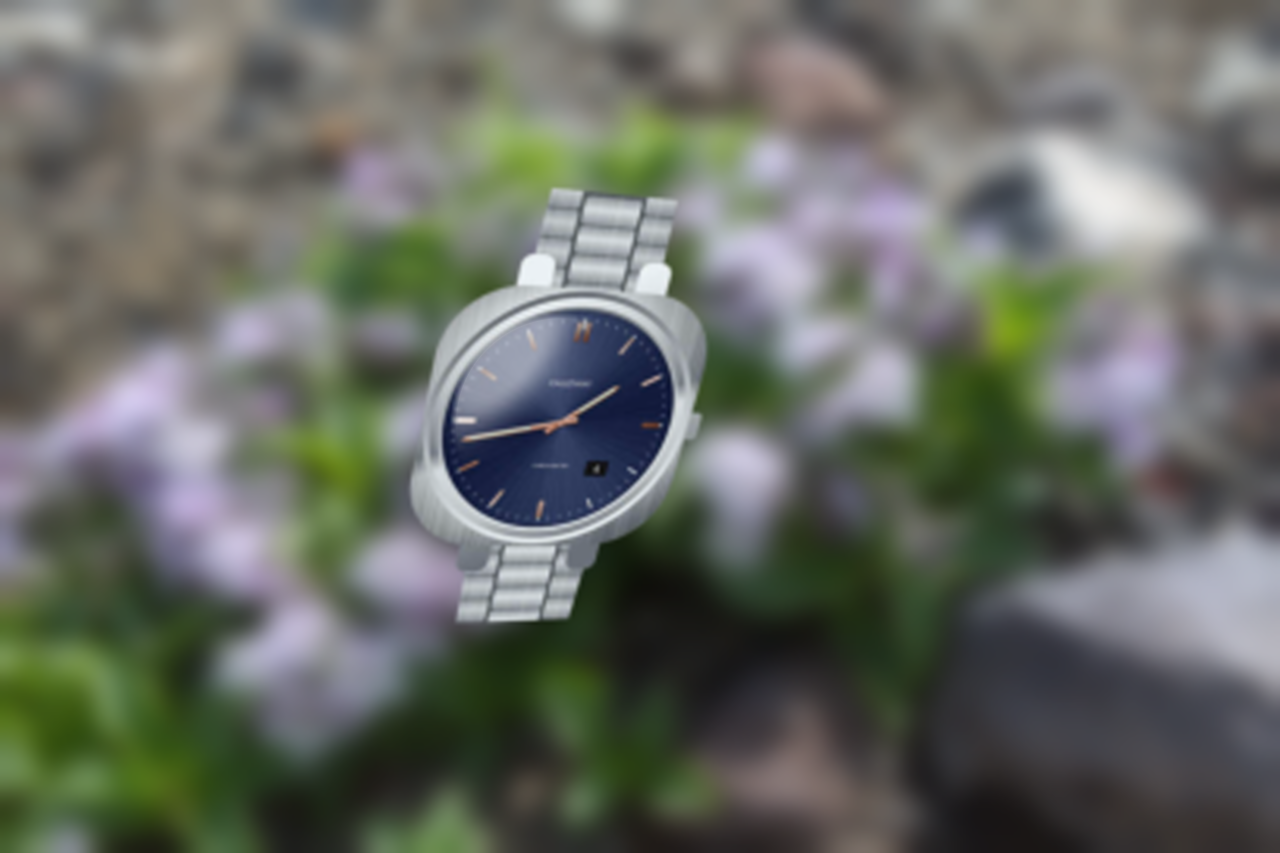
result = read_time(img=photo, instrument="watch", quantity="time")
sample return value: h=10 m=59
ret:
h=1 m=43
